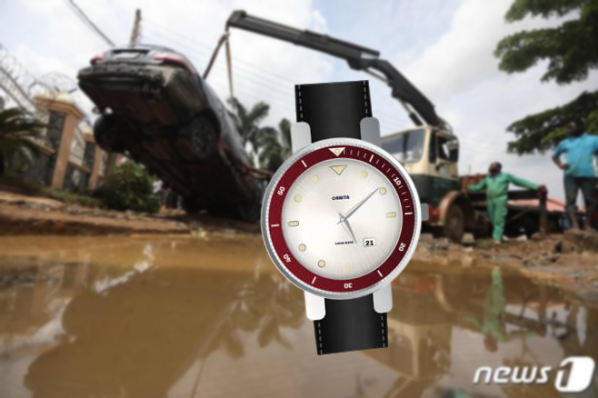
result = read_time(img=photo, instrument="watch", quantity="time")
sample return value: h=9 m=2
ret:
h=5 m=9
